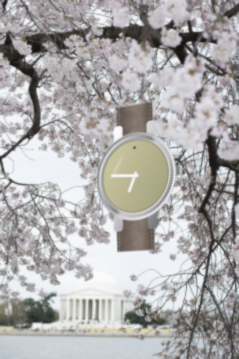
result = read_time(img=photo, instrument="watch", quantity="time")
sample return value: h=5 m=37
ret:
h=6 m=46
